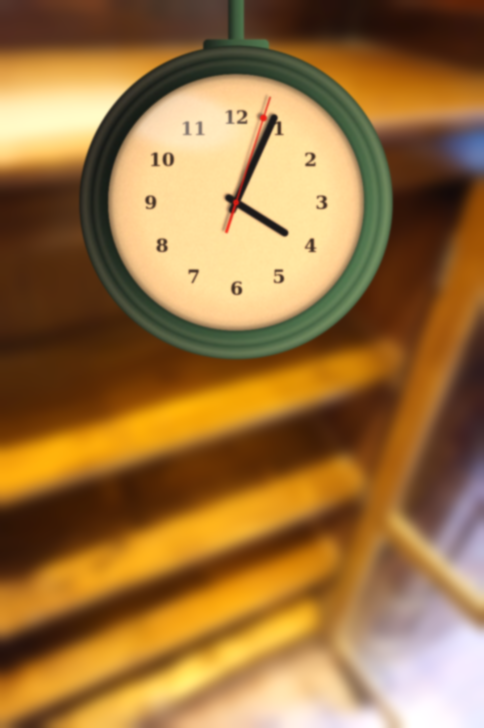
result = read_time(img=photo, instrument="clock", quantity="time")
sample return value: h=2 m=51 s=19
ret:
h=4 m=4 s=3
